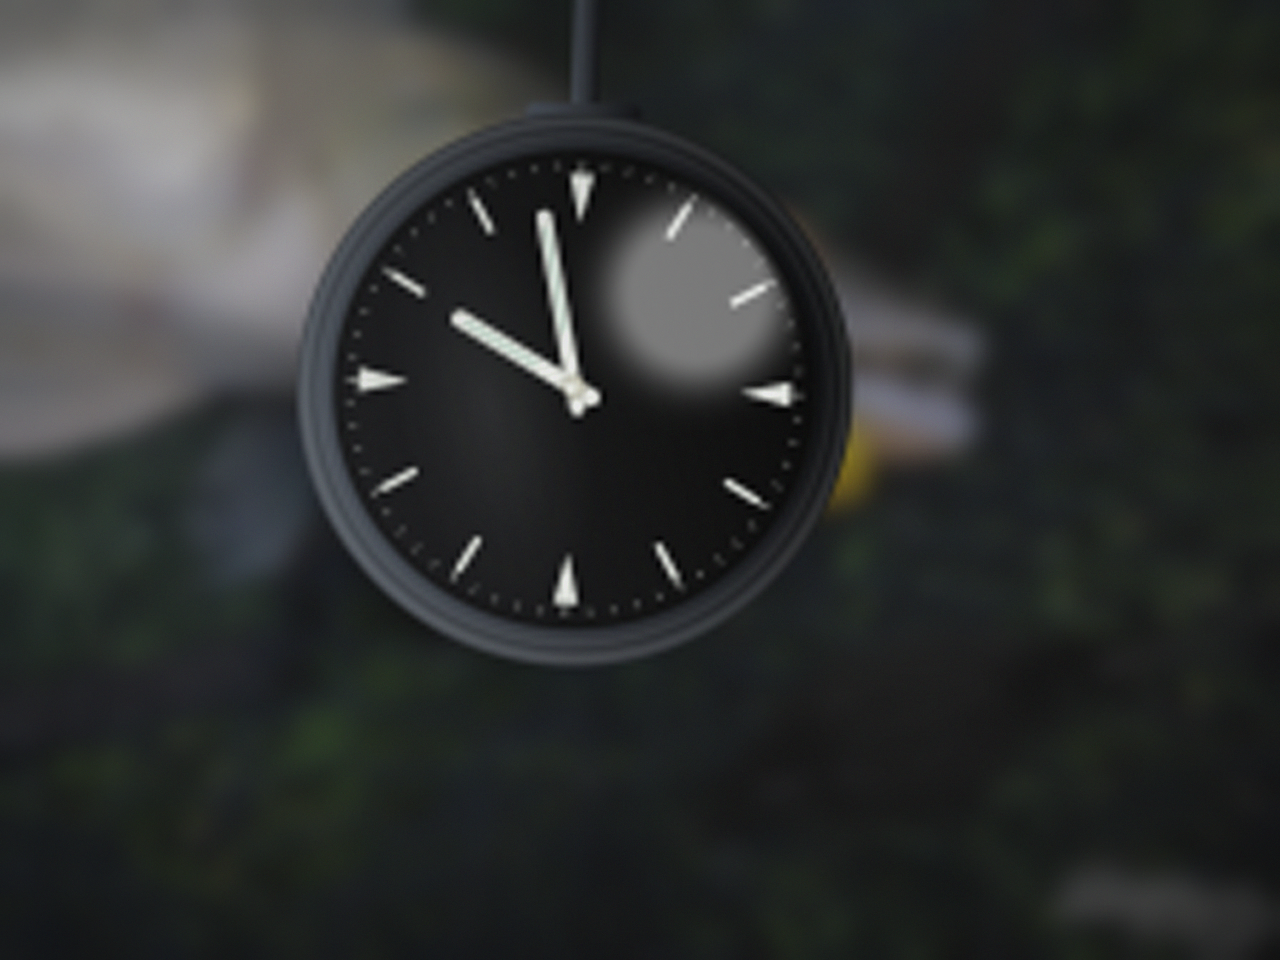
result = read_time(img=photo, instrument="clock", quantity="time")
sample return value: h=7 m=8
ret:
h=9 m=58
